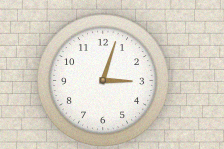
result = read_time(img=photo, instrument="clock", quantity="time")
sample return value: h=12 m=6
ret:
h=3 m=3
